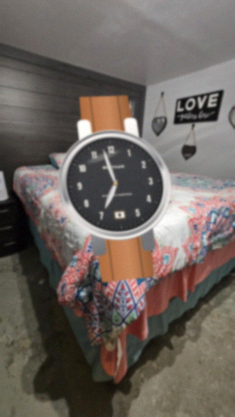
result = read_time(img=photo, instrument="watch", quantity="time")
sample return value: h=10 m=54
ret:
h=6 m=58
